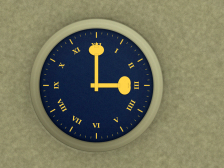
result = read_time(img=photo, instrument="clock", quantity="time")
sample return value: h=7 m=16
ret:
h=3 m=0
